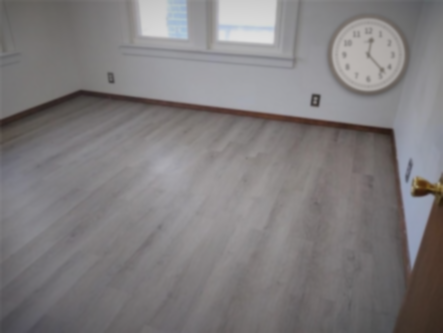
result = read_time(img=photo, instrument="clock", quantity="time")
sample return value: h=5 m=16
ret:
h=12 m=23
